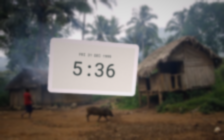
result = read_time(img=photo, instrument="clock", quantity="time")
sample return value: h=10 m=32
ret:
h=5 m=36
